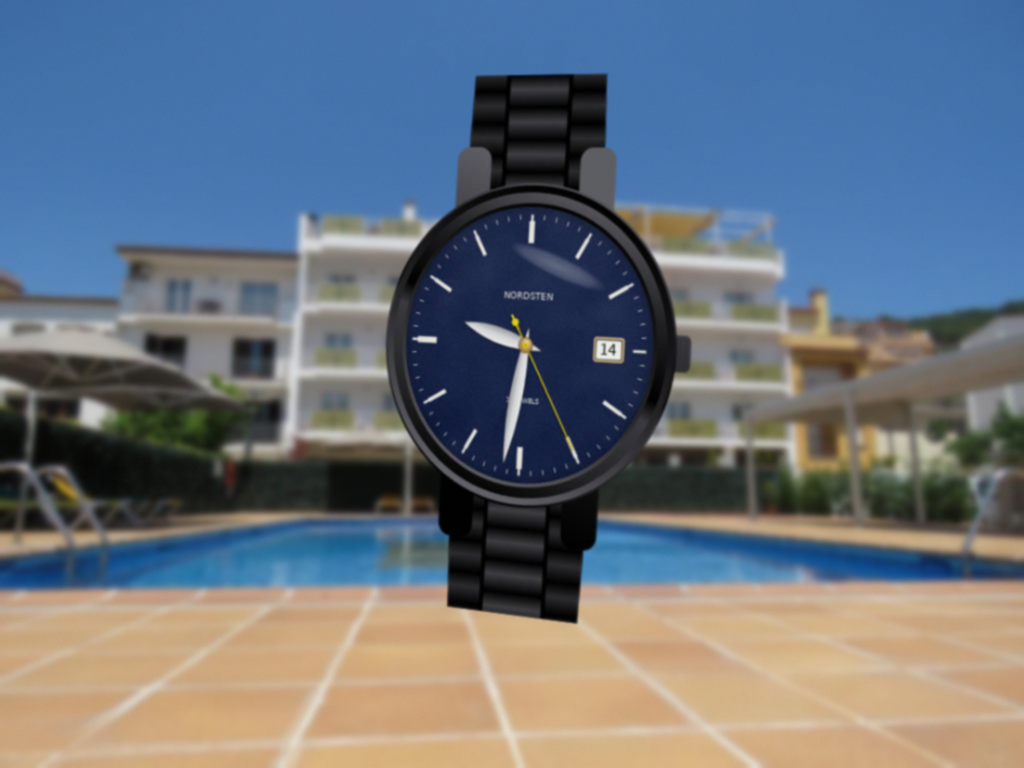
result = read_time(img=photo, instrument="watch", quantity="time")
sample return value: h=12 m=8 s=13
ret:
h=9 m=31 s=25
